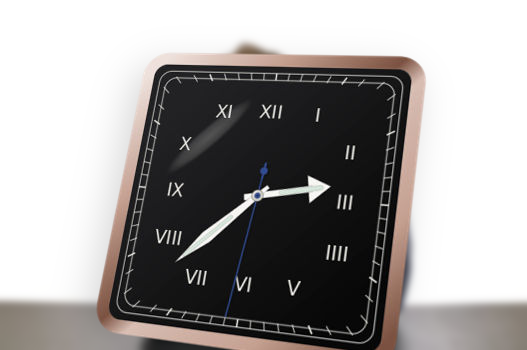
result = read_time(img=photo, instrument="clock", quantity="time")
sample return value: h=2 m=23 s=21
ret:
h=2 m=37 s=31
